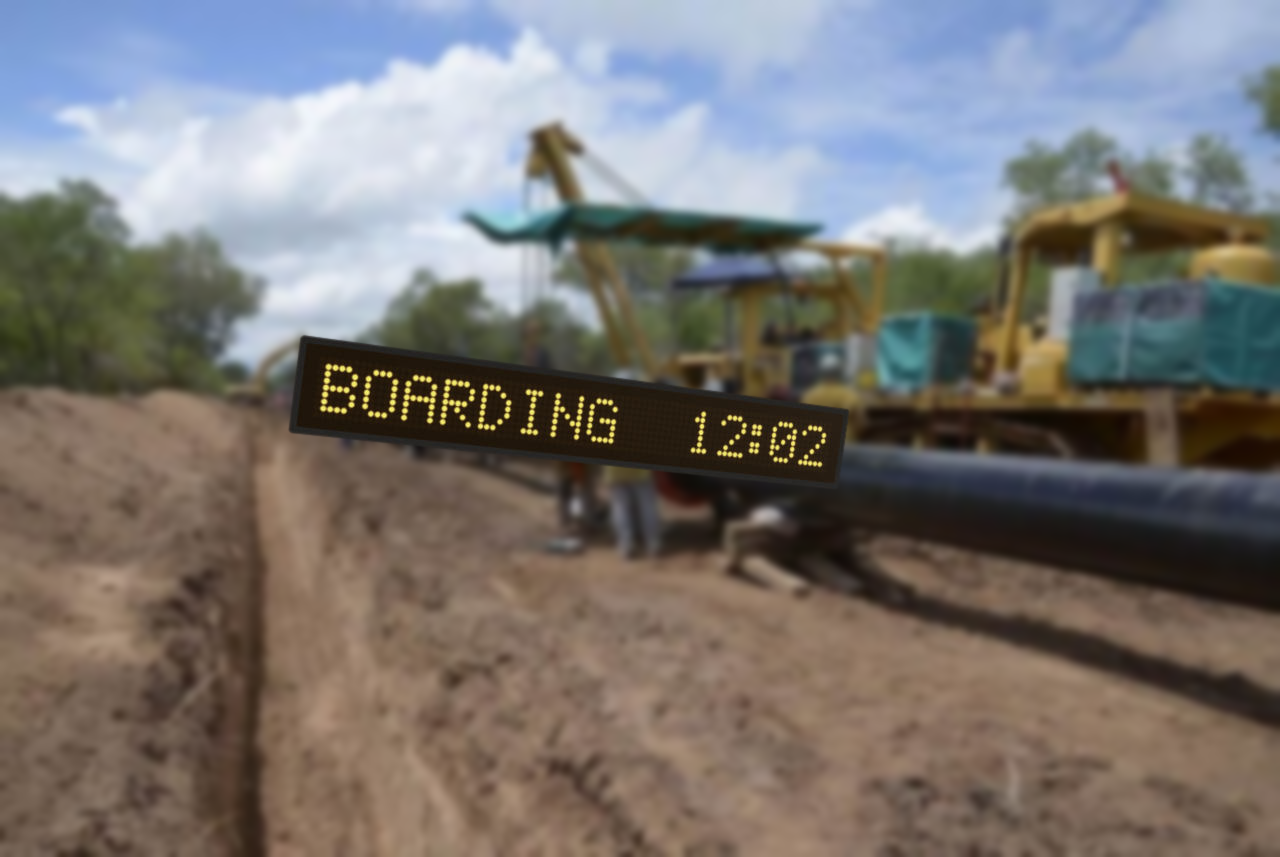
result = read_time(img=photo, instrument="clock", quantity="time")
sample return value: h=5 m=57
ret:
h=12 m=2
